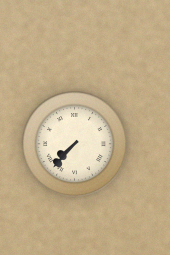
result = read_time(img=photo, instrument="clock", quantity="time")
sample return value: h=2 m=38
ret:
h=7 m=37
